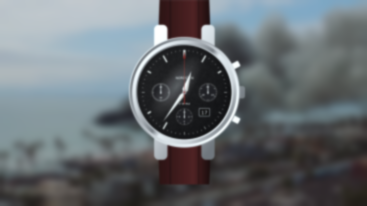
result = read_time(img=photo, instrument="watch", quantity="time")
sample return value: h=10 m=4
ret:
h=12 m=36
